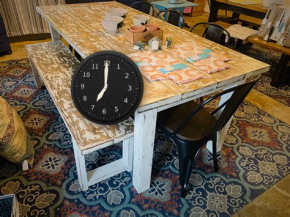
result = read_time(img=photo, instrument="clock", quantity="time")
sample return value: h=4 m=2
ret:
h=7 m=0
